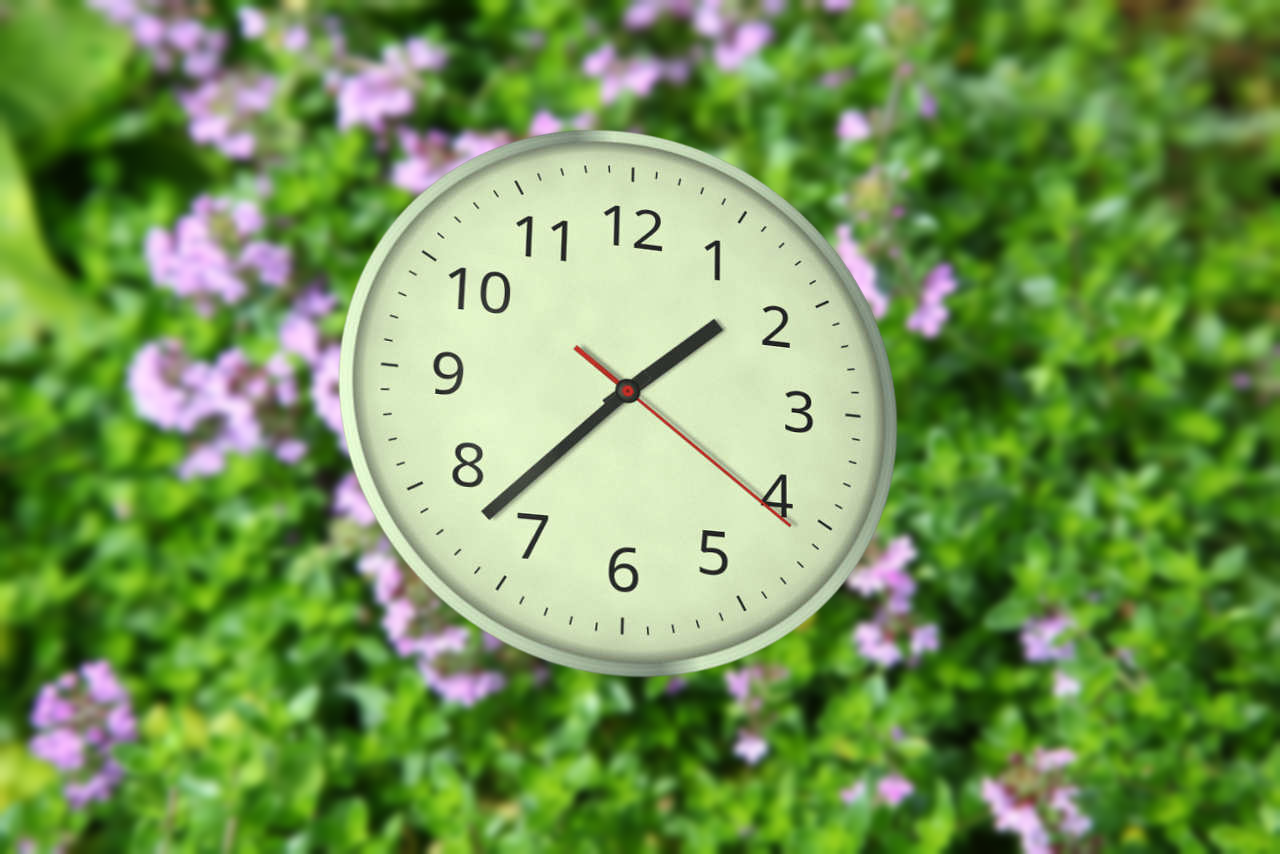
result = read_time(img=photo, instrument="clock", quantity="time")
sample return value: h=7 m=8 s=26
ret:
h=1 m=37 s=21
